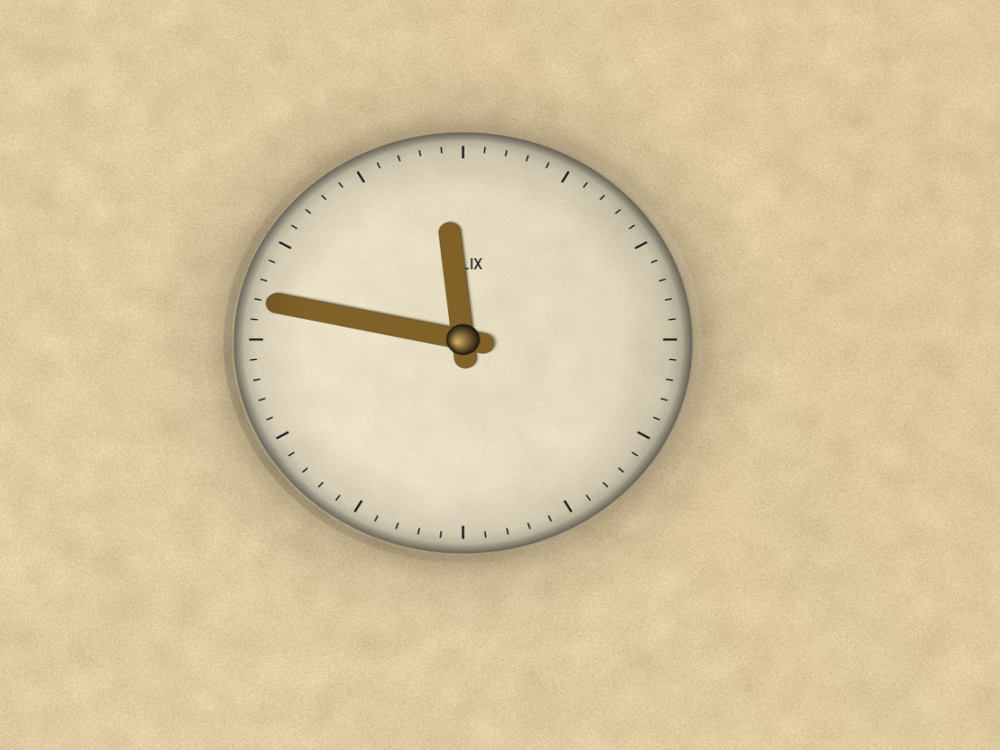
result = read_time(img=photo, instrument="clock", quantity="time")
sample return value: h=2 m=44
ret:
h=11 m=47
